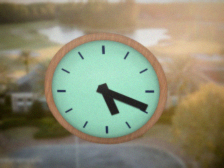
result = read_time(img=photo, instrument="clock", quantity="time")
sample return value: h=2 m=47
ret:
h=5 m=19
